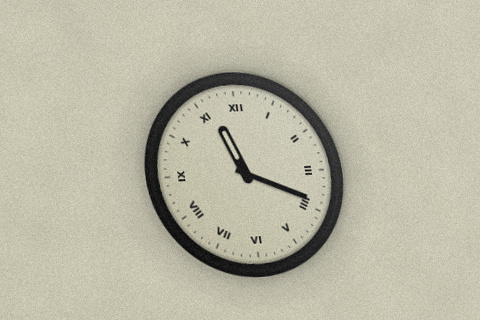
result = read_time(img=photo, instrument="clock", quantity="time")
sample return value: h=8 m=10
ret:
h=11 m=19
